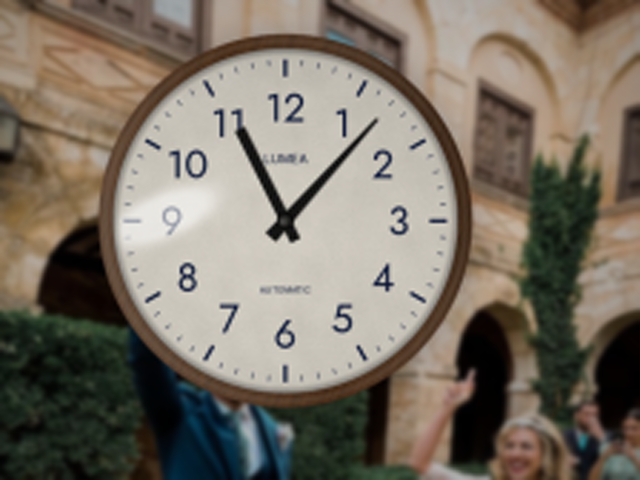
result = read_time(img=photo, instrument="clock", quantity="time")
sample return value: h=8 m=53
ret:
h=11 m=7
